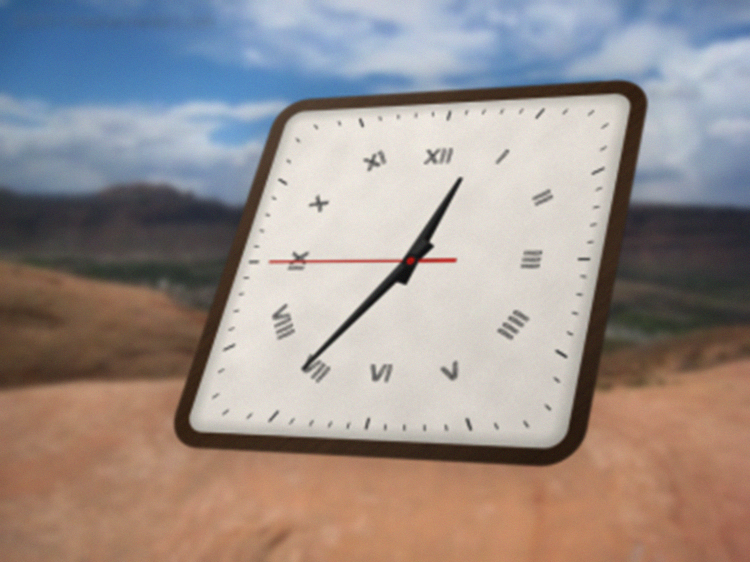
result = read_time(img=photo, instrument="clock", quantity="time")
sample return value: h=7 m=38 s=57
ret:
h=12 m=35 s=45
